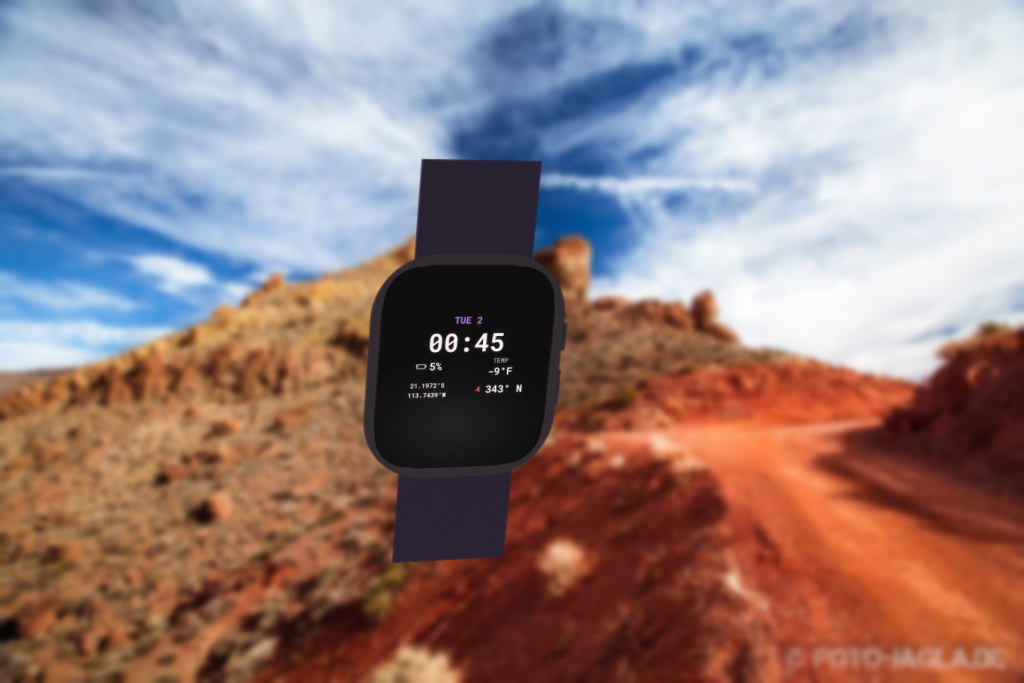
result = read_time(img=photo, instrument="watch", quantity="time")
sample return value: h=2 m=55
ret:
h=0 m=45
